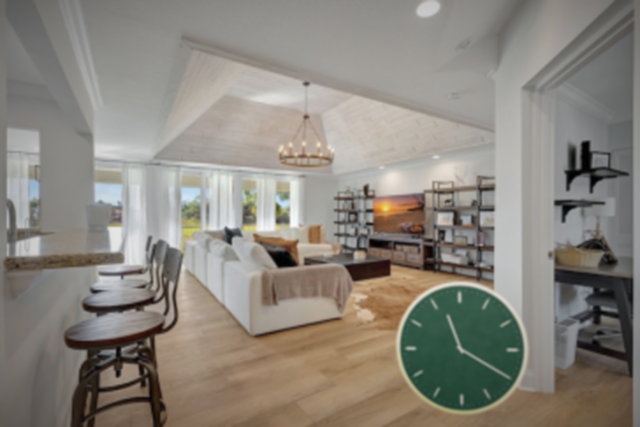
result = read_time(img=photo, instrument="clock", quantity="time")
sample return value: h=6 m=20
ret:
h=11 m=20
